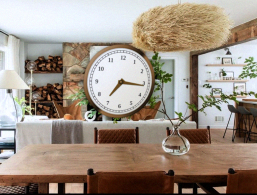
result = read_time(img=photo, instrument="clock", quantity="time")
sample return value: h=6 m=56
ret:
h=7 m=16
